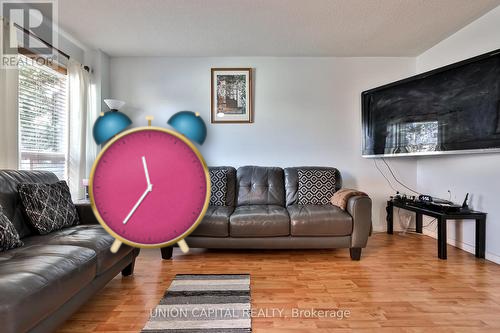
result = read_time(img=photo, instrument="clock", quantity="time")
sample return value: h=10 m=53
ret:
h=11 m=36
